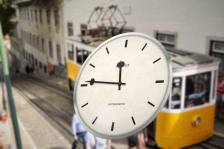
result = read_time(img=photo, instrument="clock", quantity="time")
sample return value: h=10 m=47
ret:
h=11 m=46
